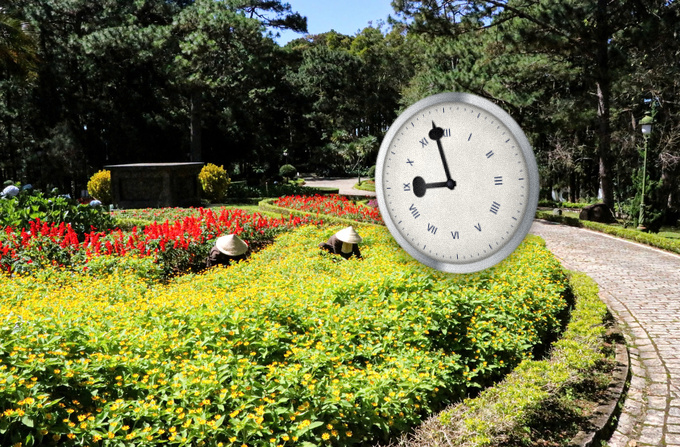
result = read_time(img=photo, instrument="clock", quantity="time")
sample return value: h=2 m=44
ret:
h=8 m=58
